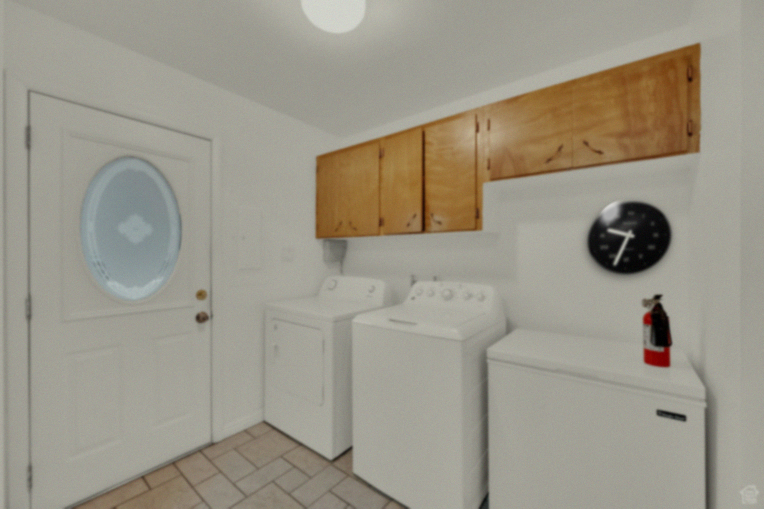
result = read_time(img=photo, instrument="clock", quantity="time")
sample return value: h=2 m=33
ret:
h=9 m=33
